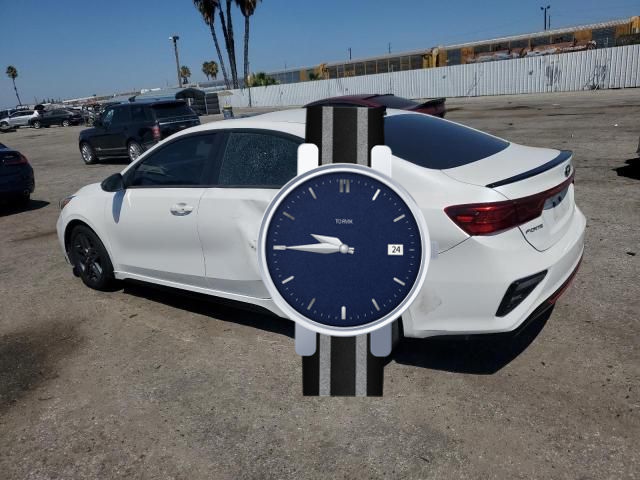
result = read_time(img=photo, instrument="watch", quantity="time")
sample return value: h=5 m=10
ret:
h=9 m=45
